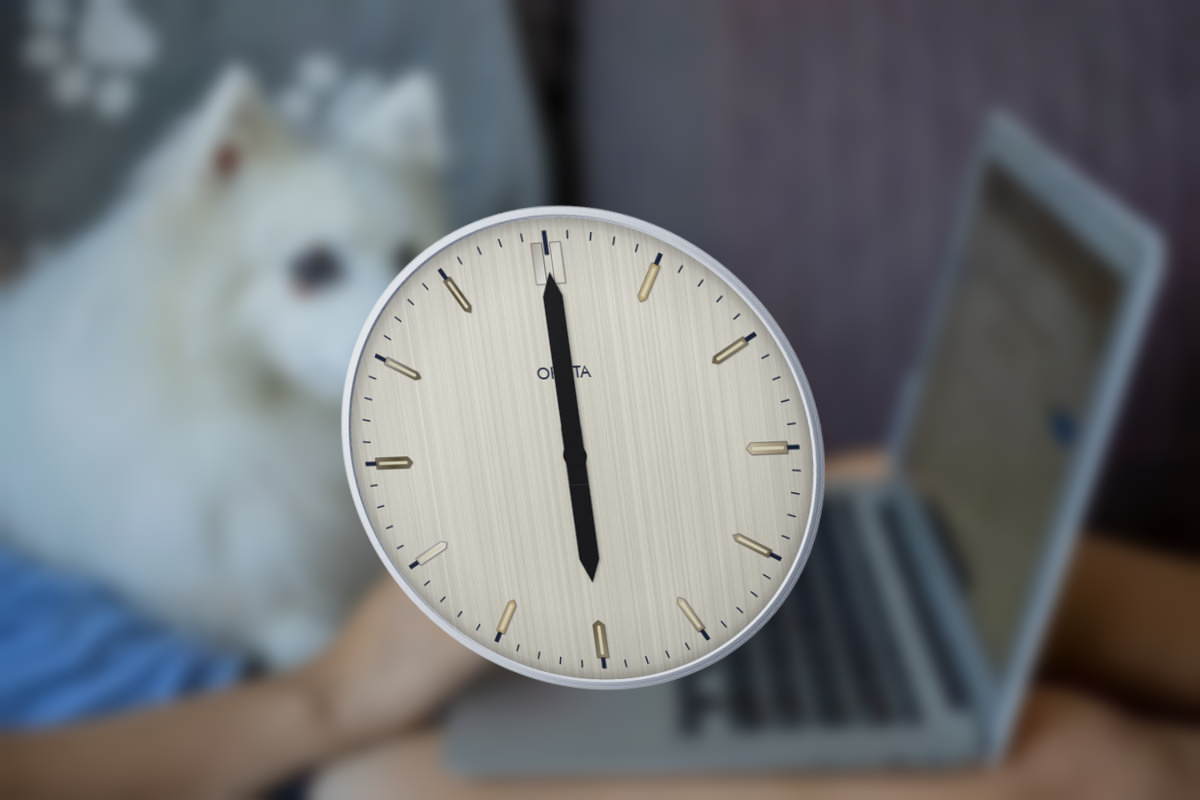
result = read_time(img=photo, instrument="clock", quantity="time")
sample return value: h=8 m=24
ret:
h=6 m=0
